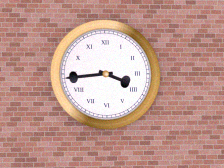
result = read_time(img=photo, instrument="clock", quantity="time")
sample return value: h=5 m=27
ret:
h=3 m=44
